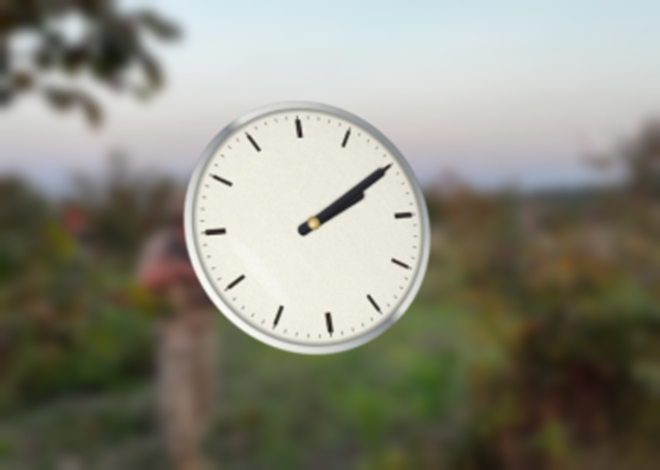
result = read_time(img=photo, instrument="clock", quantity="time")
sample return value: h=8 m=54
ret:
h=2 m=10
